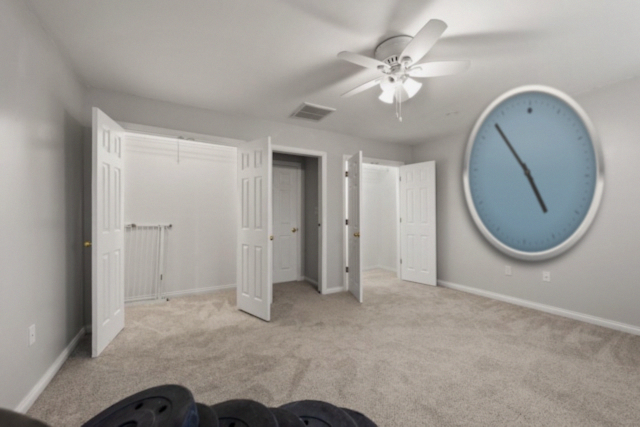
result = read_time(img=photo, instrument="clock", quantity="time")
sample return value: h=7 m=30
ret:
h=4 m=53
